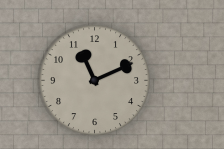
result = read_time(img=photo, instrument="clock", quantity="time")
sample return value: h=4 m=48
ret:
h=11 m=11
